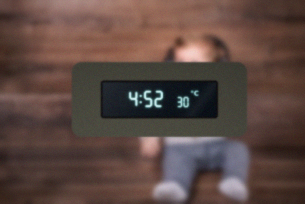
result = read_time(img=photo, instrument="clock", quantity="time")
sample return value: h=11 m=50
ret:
h=4 m=52
